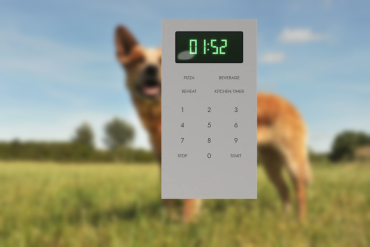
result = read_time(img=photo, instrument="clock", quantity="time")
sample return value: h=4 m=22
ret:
h=1 m=52
